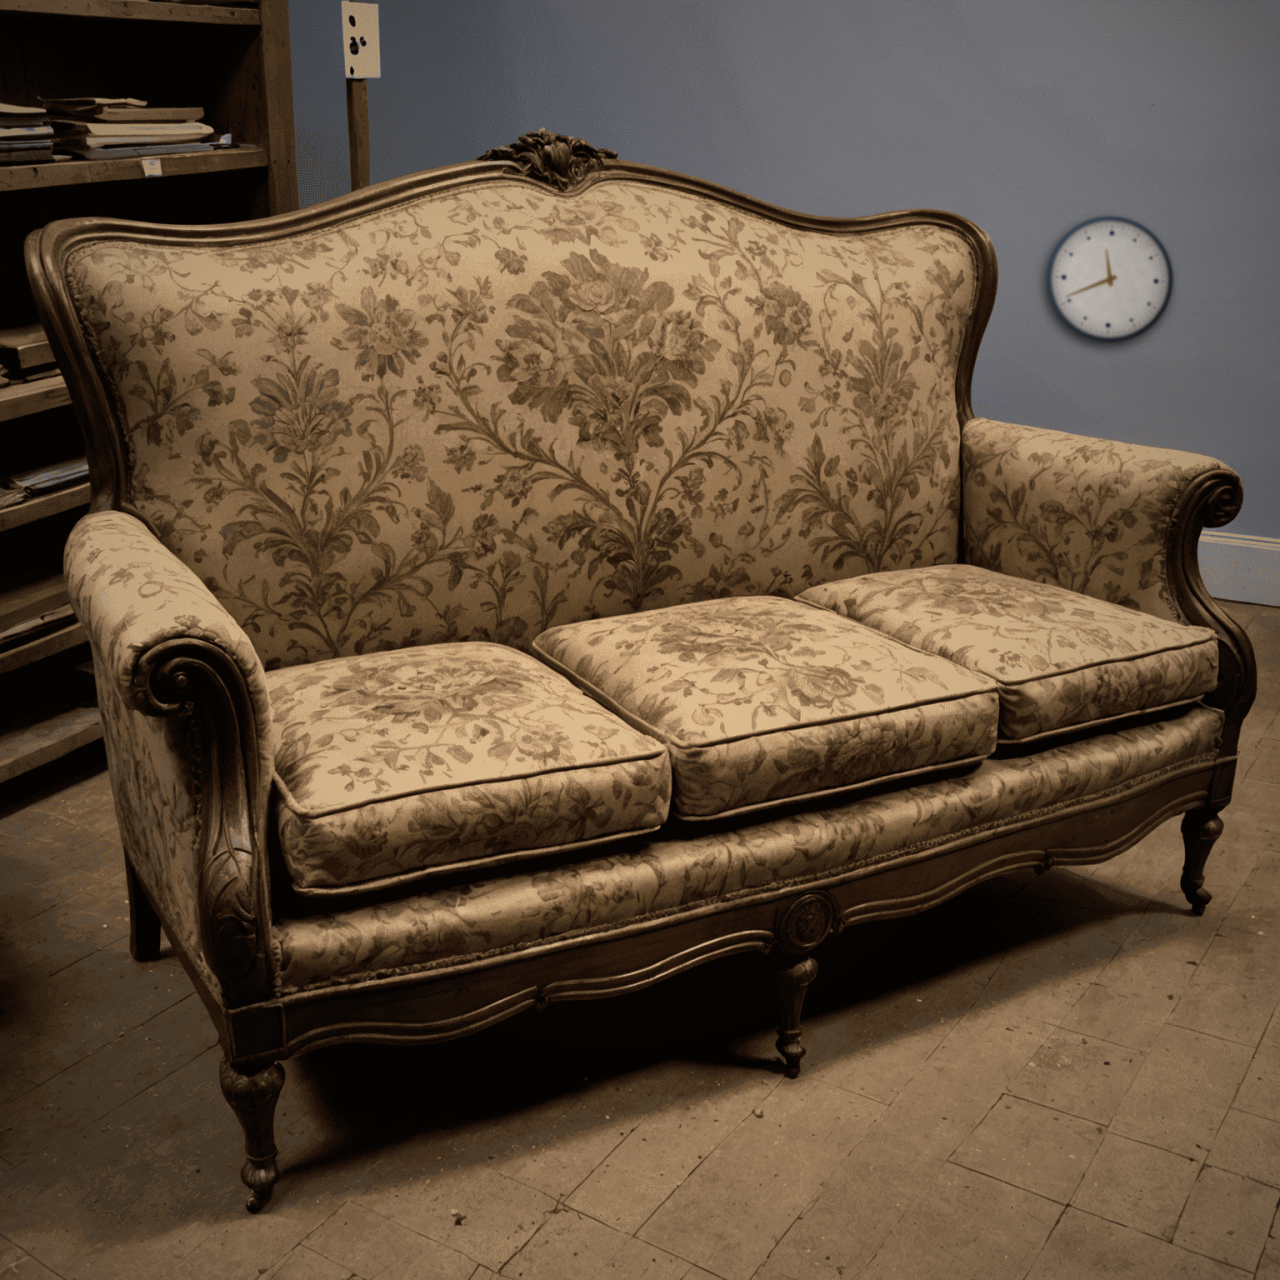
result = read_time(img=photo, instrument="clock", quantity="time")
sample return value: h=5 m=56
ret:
h=11 m=41
